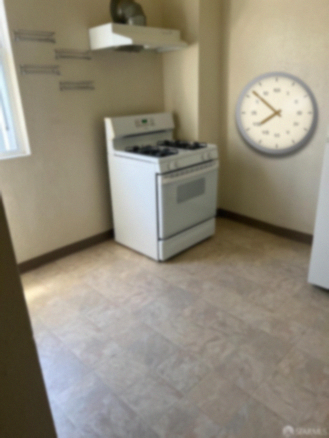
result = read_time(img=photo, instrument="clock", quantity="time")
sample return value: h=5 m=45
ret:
h=7 m=52
